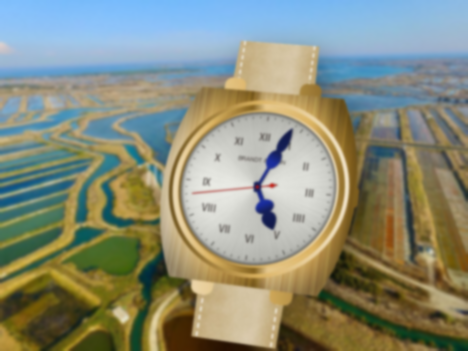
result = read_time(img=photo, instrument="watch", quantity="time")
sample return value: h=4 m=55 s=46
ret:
h=5 m=3 s=43
